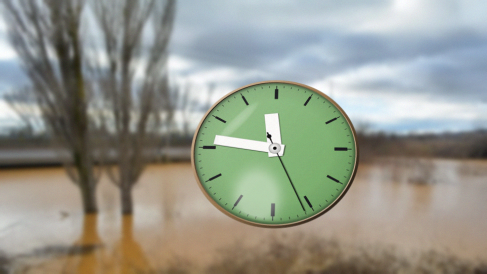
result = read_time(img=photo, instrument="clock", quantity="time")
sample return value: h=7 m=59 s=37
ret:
h=11 m=46 s=26
